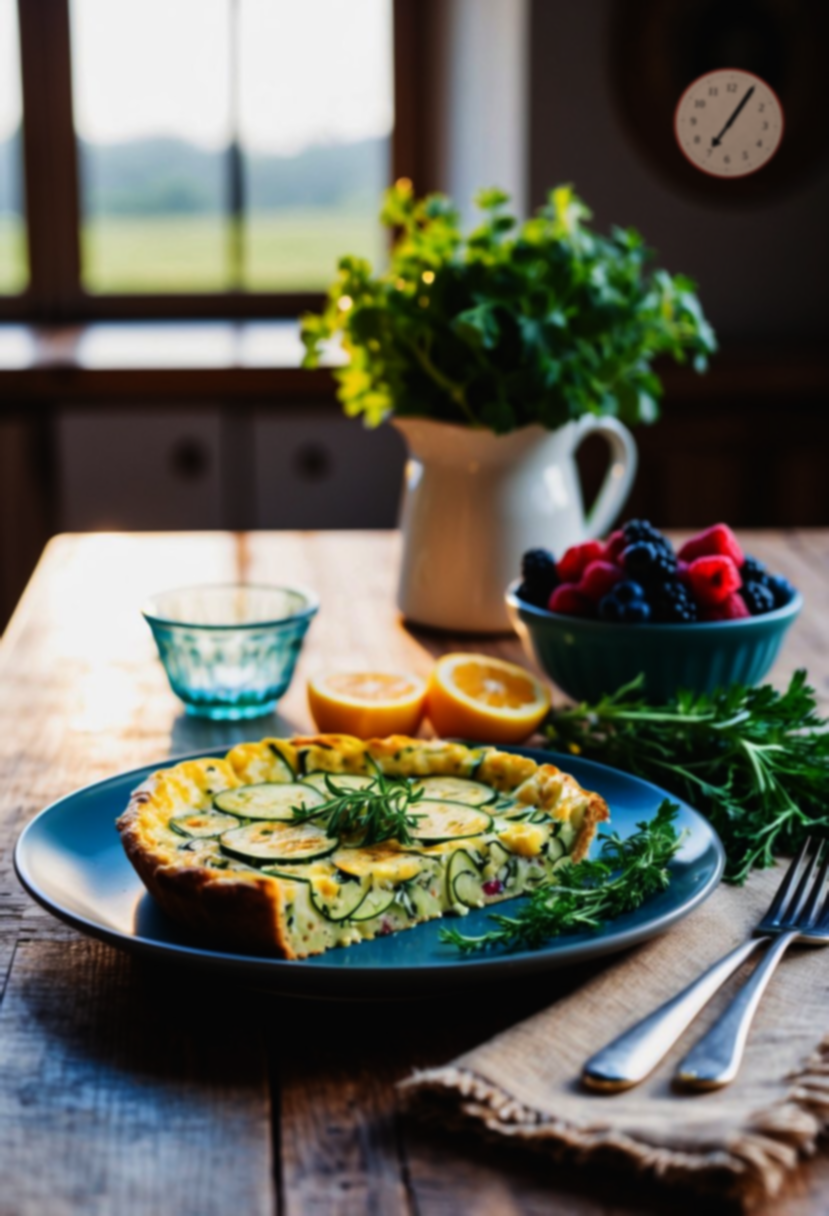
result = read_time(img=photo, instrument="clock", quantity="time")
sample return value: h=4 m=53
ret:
h=7 m=5
